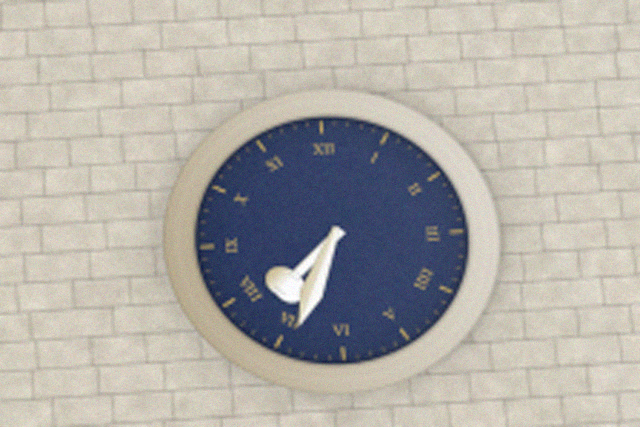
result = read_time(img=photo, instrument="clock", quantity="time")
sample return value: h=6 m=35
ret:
h=7 m=34
